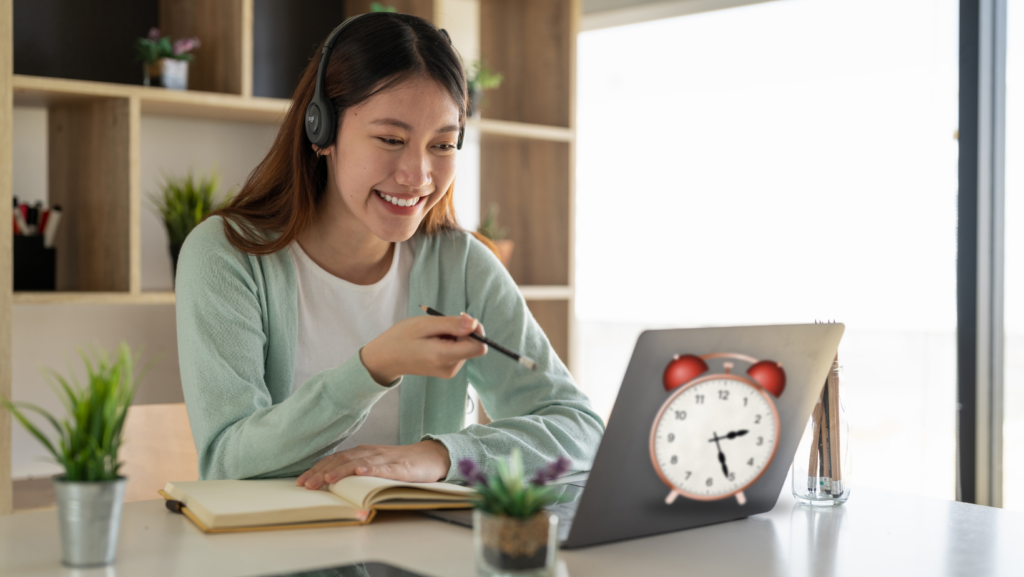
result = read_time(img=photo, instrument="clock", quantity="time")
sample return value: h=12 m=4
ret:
h=2 m=26
